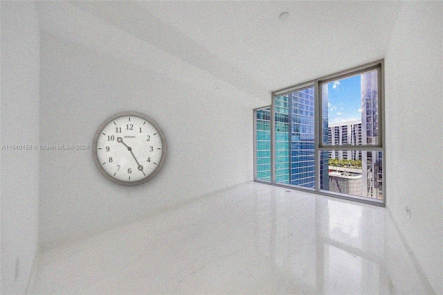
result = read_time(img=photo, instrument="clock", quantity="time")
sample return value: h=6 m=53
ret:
h=10 m=25
